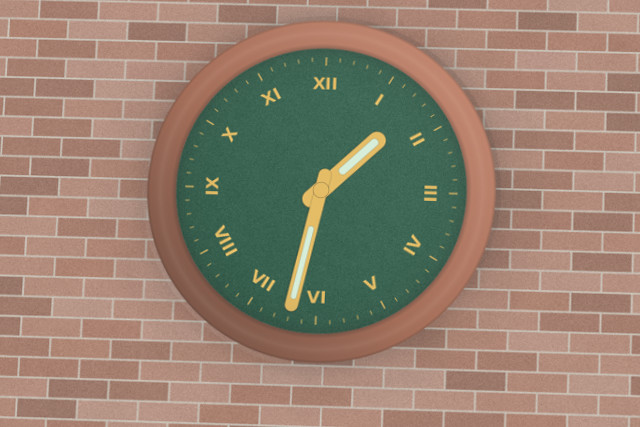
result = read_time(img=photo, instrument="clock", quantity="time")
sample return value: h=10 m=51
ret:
h=1 m=32
